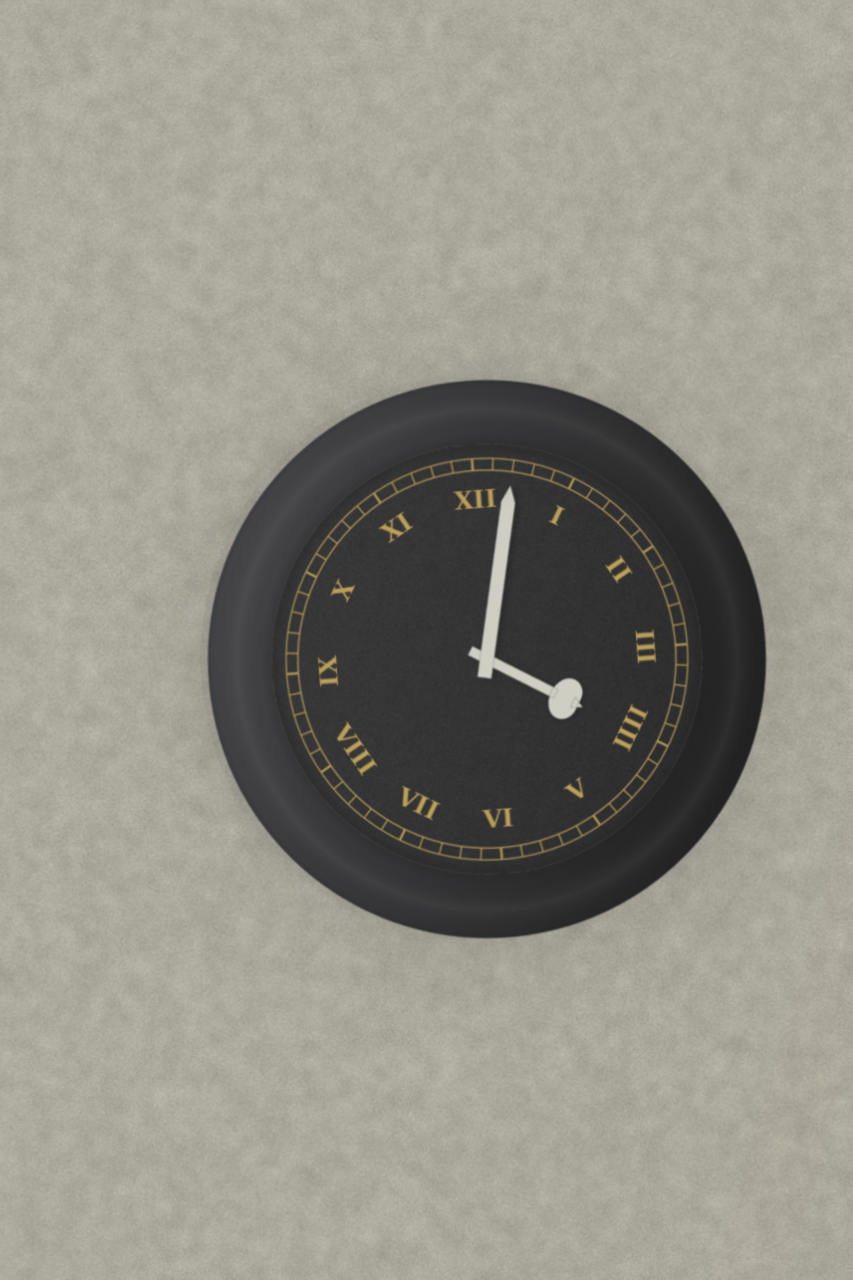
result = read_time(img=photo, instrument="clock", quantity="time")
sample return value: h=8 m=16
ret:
h=4 m=2
